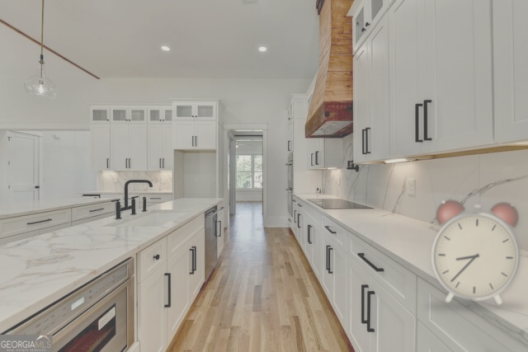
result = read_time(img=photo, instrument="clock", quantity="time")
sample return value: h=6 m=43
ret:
h=8 m=37
